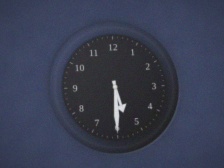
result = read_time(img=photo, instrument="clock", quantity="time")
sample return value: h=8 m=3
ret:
h=5 m=30
